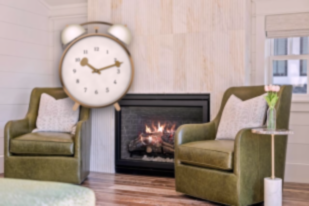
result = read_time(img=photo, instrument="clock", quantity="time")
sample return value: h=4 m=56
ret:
h=10 m=12
